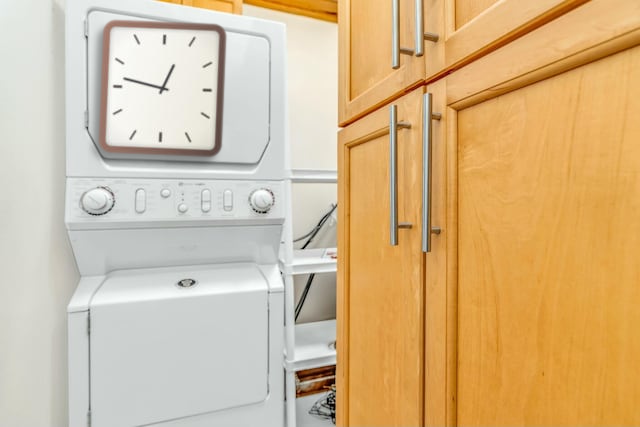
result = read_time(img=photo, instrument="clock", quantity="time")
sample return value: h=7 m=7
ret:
h=12 m=47
